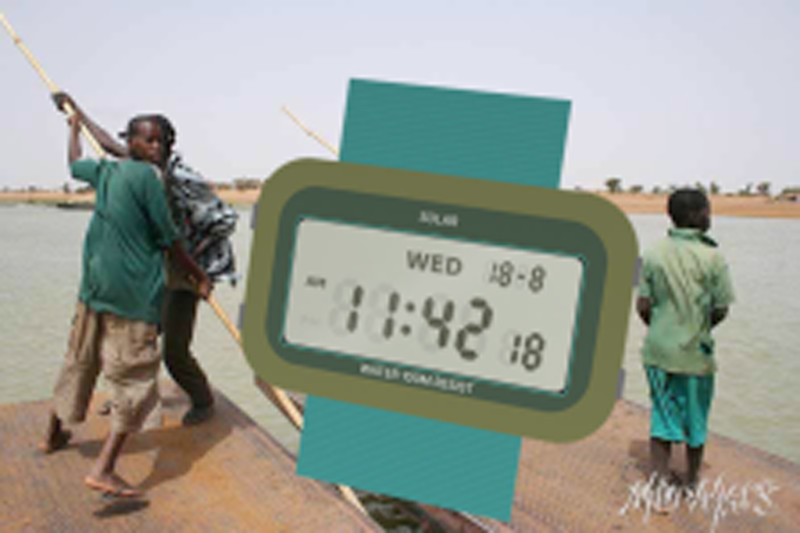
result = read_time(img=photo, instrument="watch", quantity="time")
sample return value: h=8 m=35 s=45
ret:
h=11 m=42 s=18
